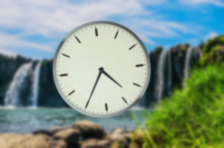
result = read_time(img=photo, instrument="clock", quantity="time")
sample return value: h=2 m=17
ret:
h=4 m=35
